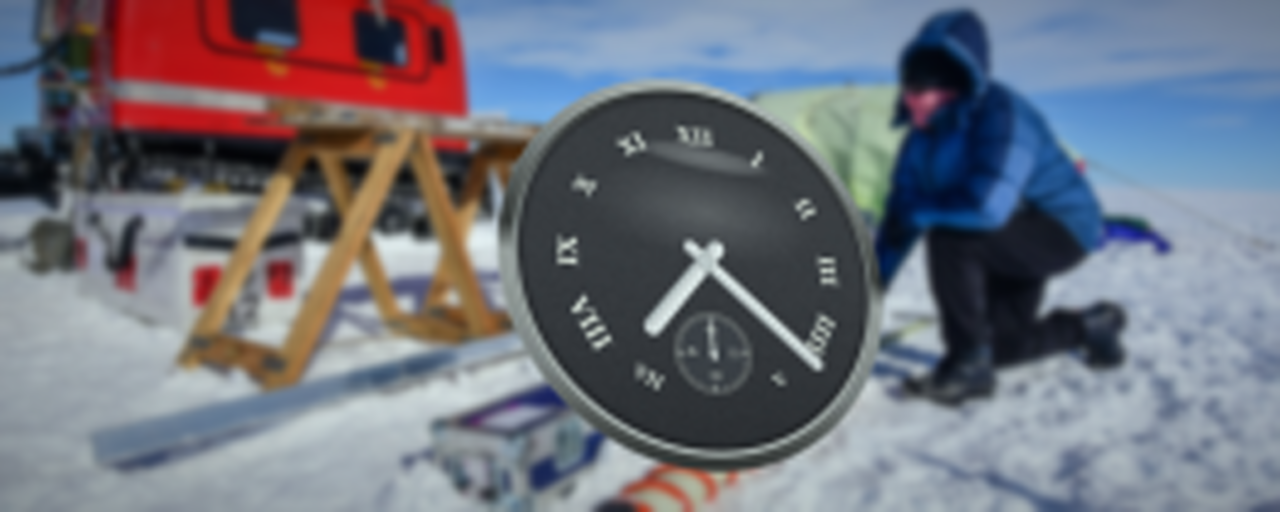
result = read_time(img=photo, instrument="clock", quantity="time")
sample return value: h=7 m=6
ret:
h=7 m=22
